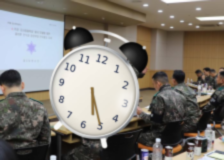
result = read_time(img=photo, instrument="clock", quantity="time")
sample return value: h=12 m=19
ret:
h=5 m=25
